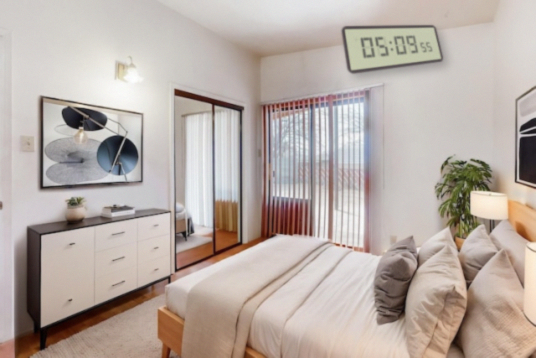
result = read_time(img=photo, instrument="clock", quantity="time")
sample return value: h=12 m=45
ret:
h=5 m=9
